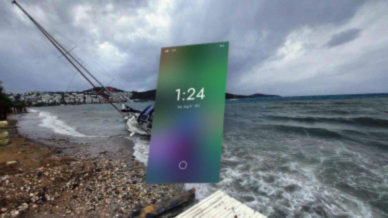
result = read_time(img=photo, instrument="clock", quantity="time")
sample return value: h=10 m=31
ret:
h=1 m=24
